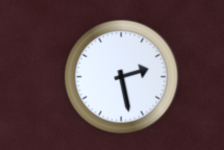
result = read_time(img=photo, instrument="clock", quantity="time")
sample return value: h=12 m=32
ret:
h=2 m=28
